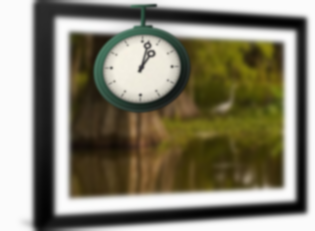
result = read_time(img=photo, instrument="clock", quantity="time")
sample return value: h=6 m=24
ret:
h=1 m=2
